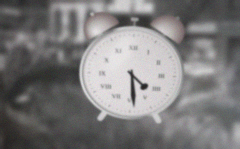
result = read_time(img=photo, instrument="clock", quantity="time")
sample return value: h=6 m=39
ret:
h=4 m=29
